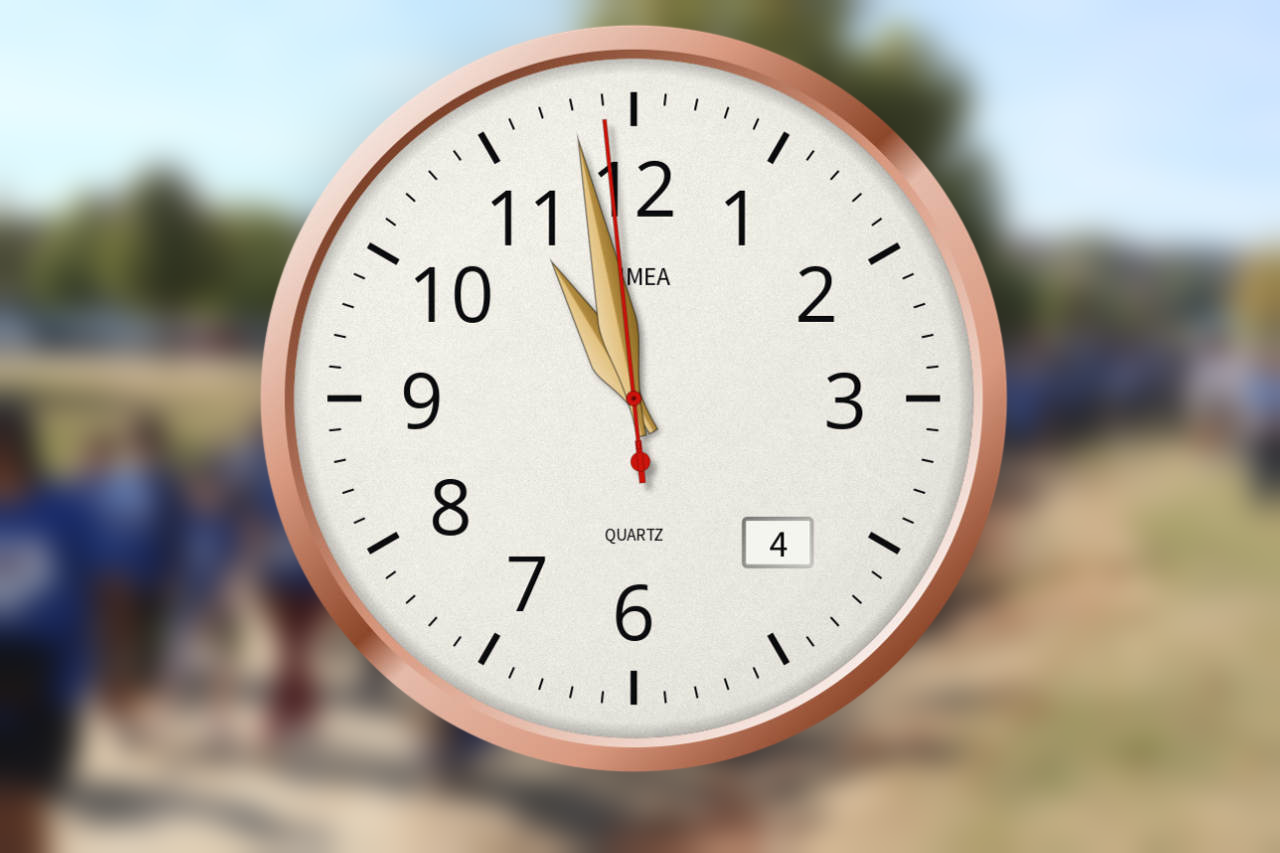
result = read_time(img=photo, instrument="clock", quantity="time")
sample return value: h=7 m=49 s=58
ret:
h=10 m=57 s=59
